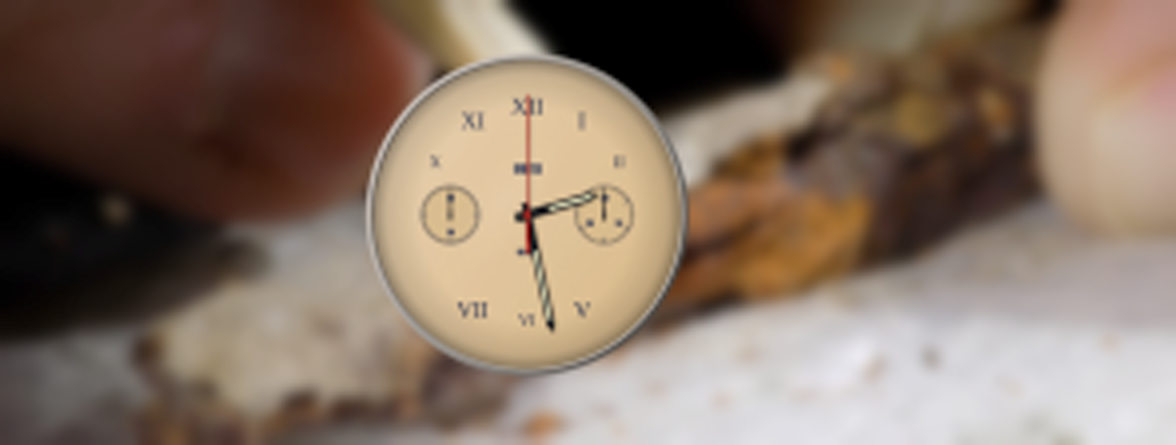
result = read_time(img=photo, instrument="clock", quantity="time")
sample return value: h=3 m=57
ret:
h=2 m=28
